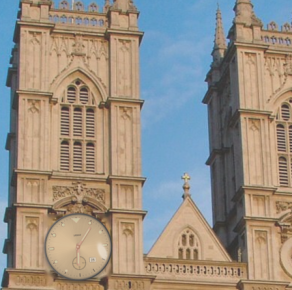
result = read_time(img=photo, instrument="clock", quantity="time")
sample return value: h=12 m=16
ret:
h=6 m=6
